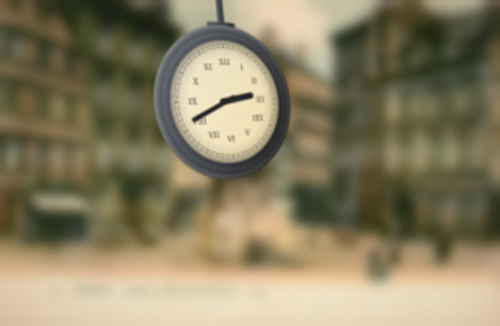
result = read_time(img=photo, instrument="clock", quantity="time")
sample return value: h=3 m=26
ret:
h=2 m=41
